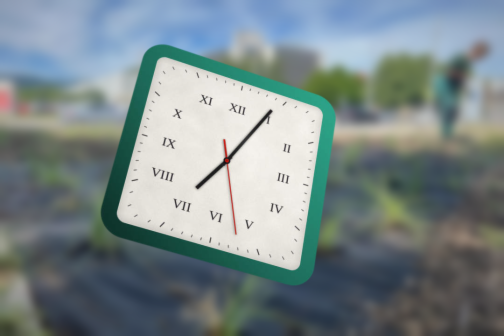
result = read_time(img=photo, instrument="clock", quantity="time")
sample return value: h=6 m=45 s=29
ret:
h=7 m=4 s=27
